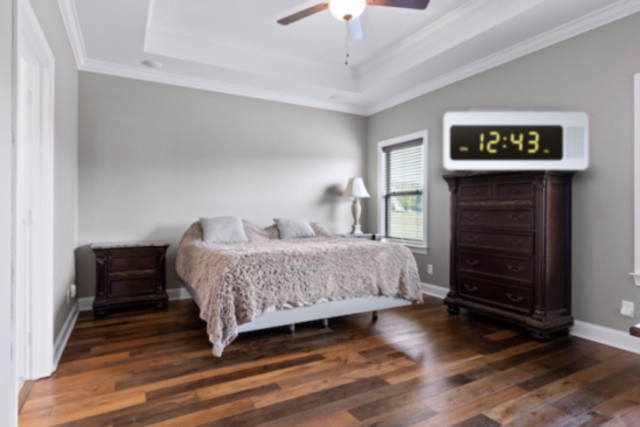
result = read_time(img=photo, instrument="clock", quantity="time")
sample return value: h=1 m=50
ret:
h=12 m=43
